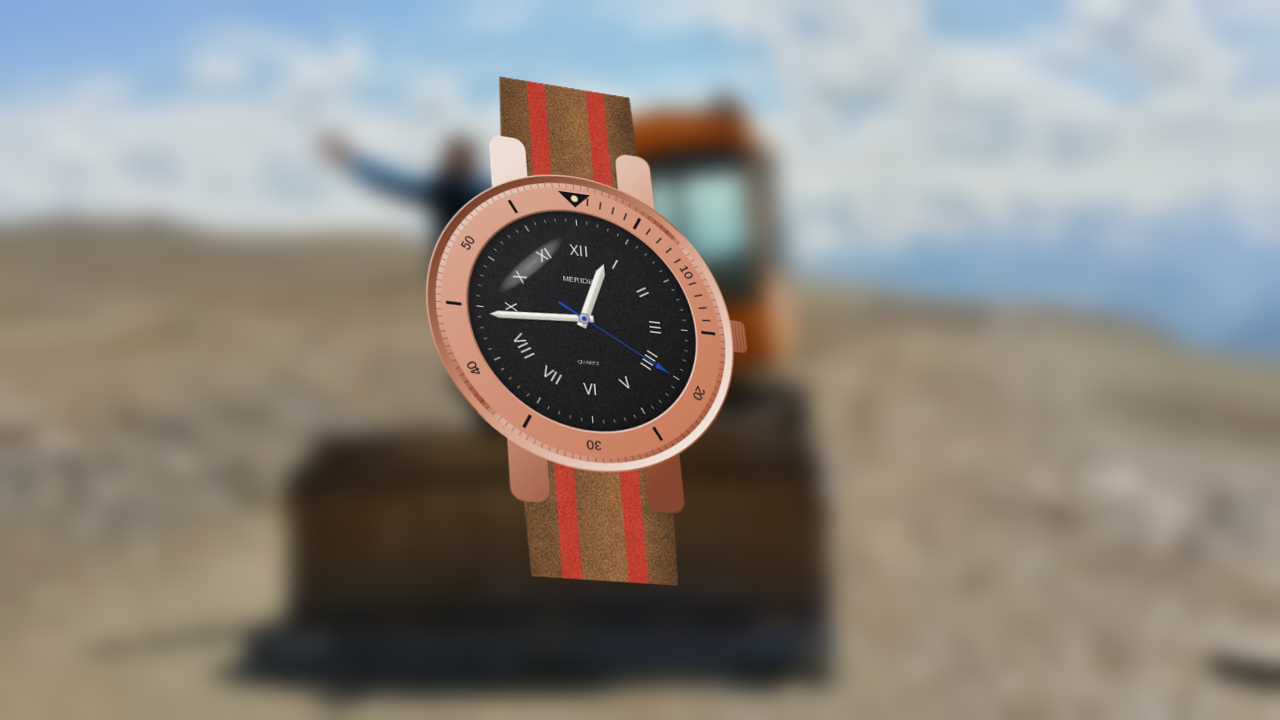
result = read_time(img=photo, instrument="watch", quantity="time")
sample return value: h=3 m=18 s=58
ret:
h=12 m=44 s=20
